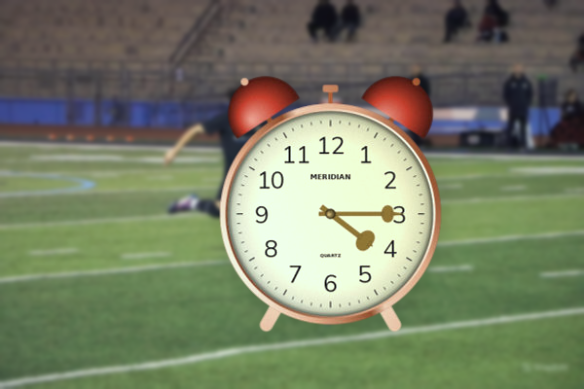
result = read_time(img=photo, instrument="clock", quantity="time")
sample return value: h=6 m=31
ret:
h=4 m=15
